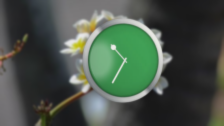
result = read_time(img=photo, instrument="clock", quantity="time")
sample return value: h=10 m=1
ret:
h=10 m=35
